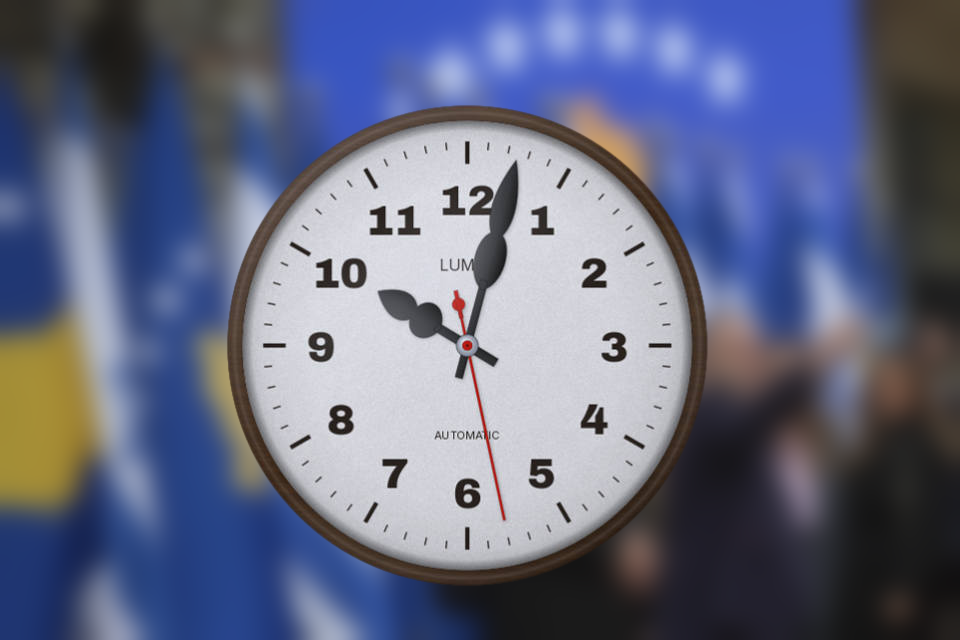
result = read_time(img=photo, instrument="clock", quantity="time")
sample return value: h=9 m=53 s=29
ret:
h=10 m=2 s=28
